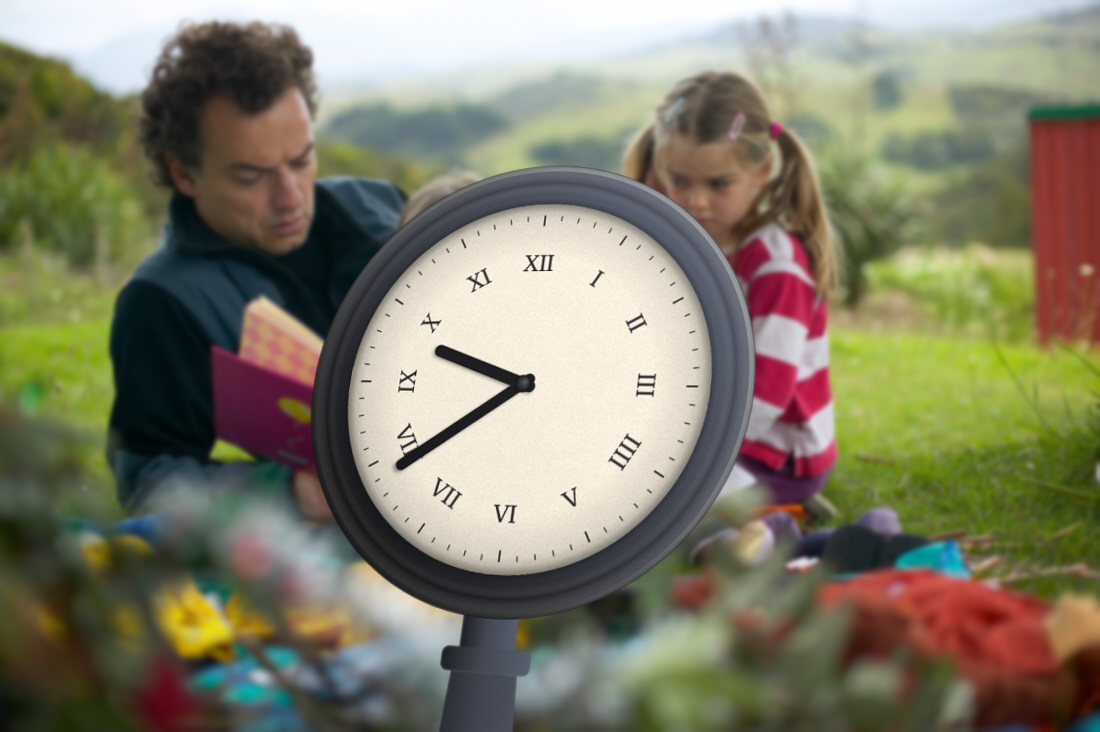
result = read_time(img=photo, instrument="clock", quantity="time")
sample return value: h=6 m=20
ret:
h=9 m=39
